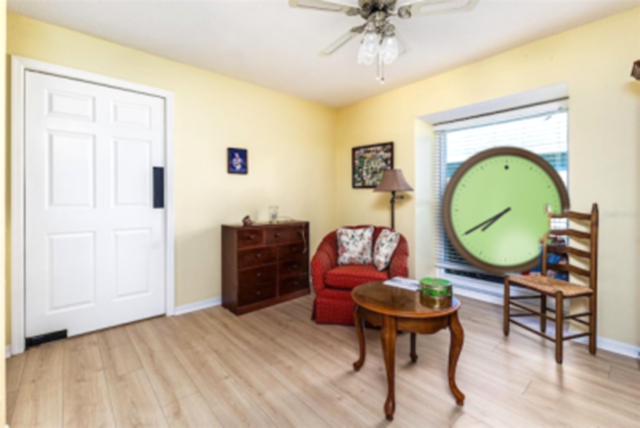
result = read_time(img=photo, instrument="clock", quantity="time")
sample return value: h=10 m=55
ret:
h=7 m=40
